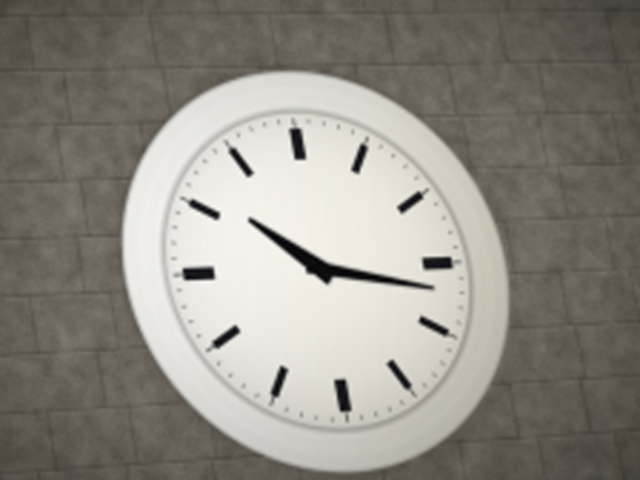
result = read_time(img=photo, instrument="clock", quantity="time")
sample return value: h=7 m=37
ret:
h=10 m=17
